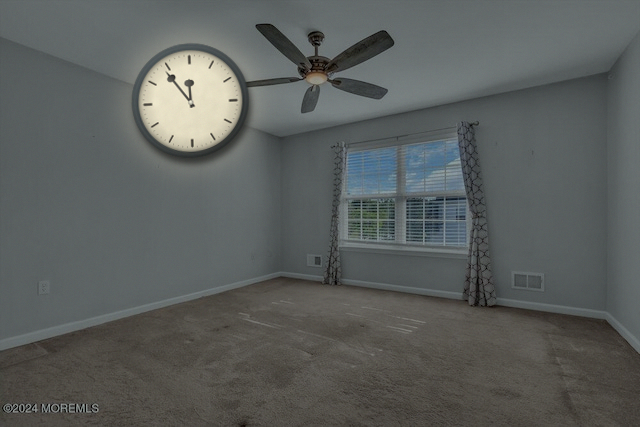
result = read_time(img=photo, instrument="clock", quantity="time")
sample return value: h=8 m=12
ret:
h=11 m=54
